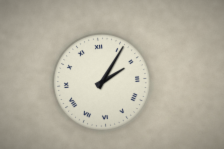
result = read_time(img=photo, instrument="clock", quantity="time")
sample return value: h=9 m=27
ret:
h=2 m=6
